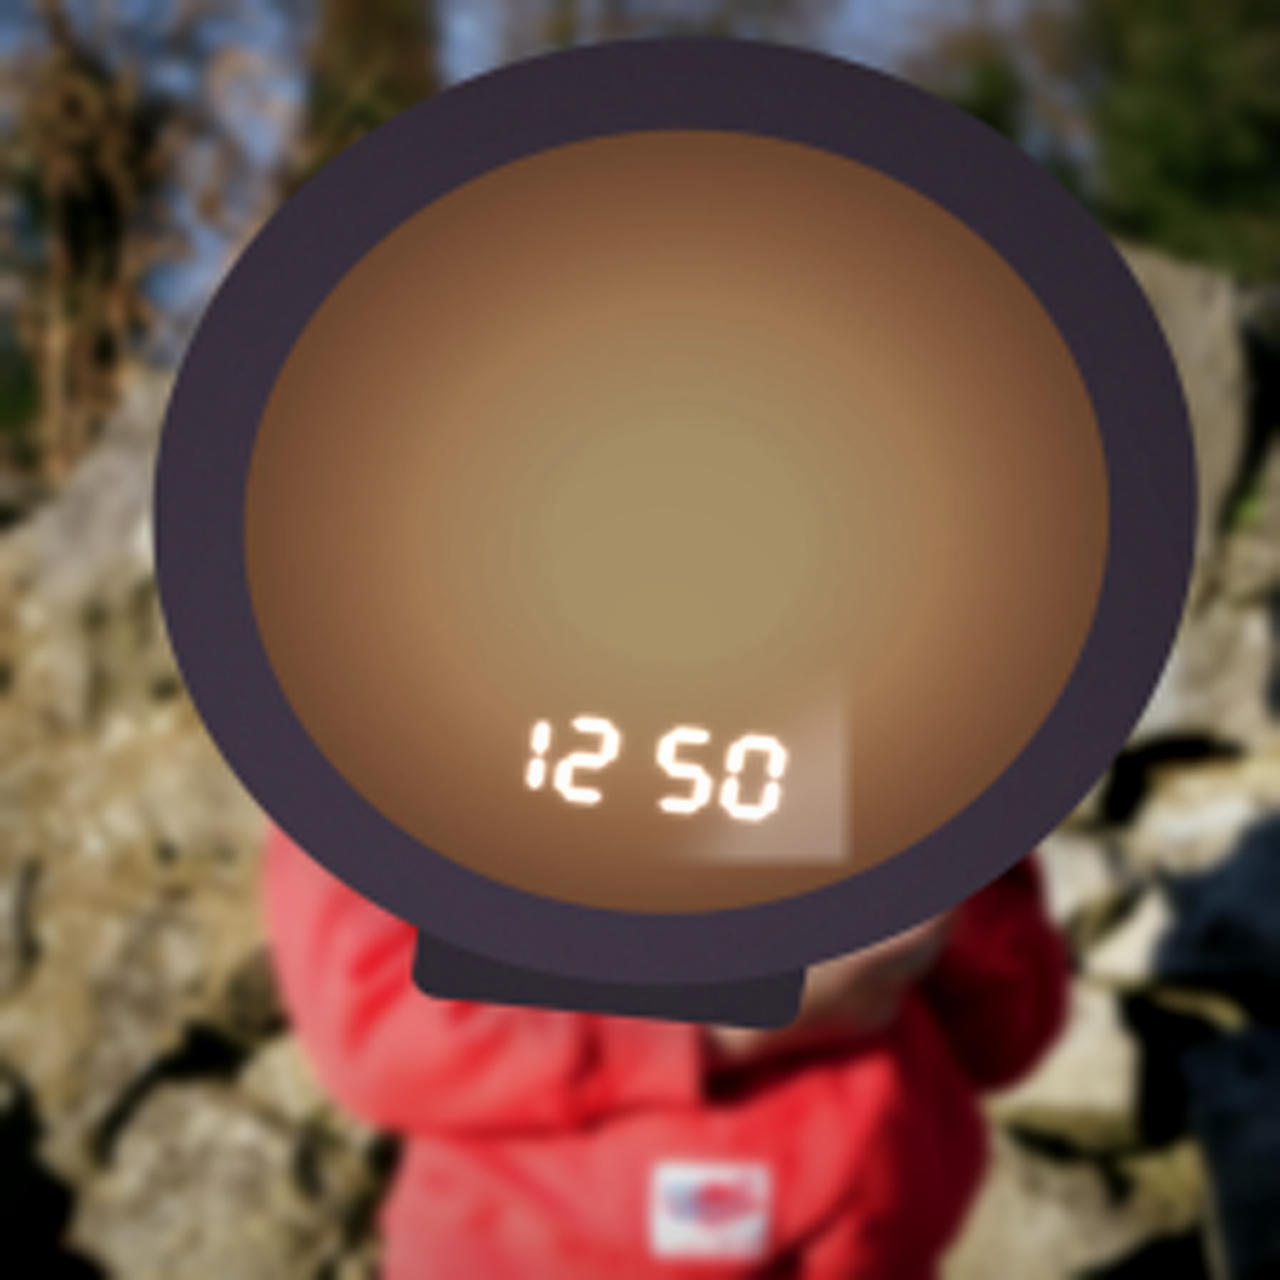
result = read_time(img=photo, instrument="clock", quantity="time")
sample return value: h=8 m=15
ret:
h=12 m=50
